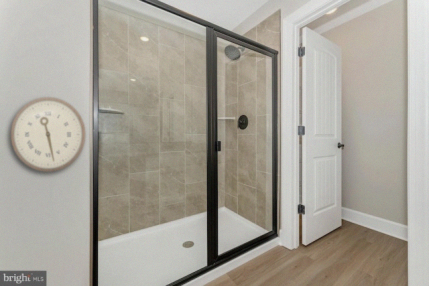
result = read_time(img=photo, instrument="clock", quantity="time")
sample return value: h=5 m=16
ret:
h=11 m=28
